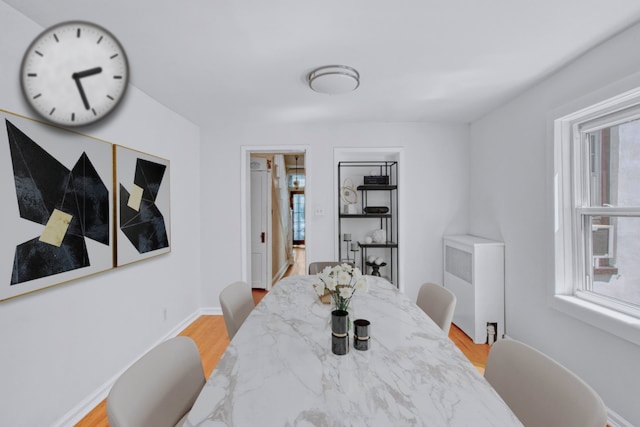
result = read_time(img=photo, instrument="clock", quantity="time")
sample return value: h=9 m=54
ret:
h=2 m=26
